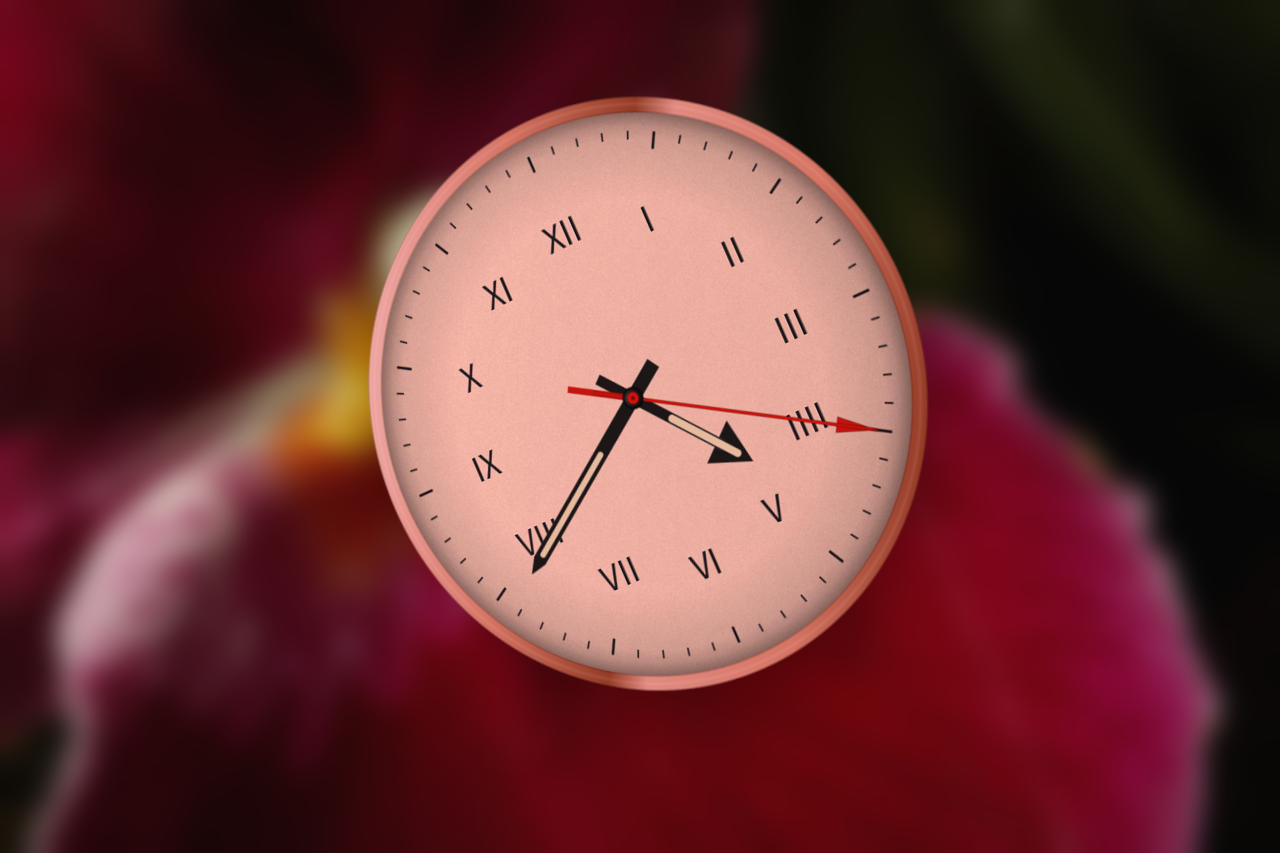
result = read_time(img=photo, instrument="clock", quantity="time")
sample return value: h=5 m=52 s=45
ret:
h=4 m=39 s=20
